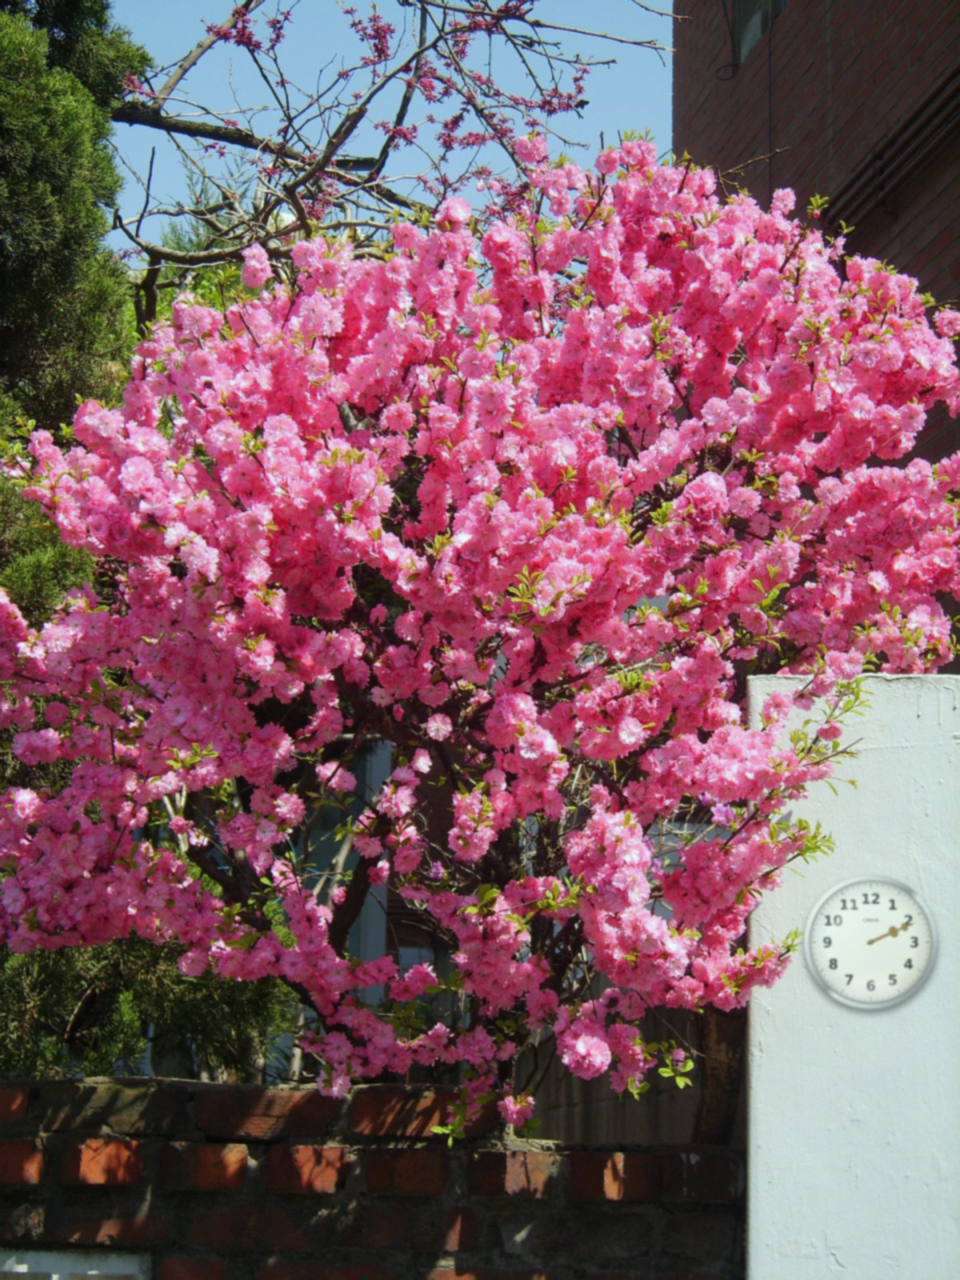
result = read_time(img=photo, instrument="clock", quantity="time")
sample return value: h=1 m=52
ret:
h=2 m=11
